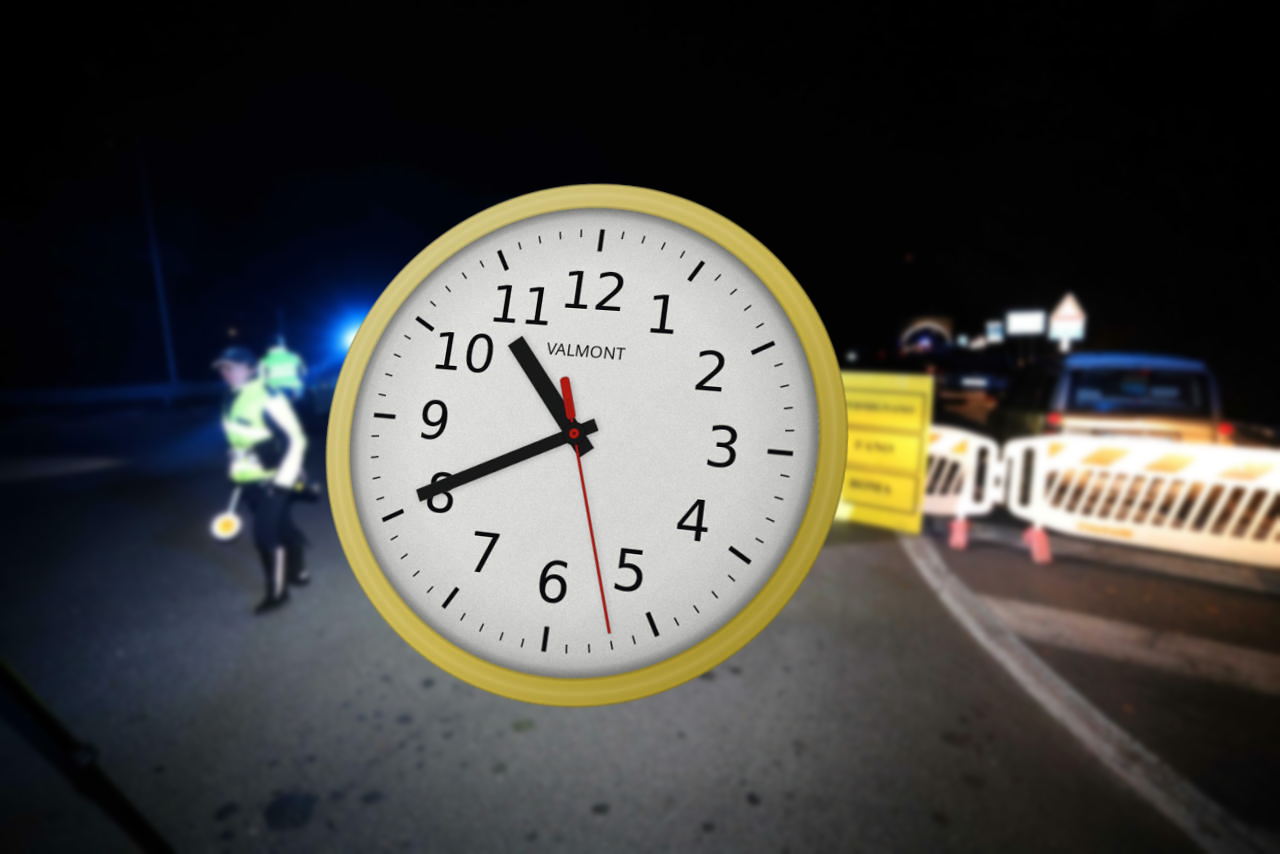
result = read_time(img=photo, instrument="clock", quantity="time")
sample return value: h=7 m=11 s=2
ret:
h=10 m=40 s=27
